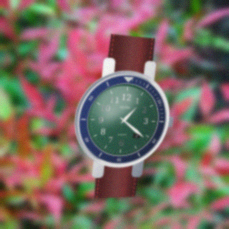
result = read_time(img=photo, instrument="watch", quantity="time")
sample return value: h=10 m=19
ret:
h=1 m=21
